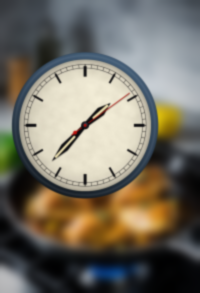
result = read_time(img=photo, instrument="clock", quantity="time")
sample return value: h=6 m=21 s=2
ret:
h=1 m=37 s=9
